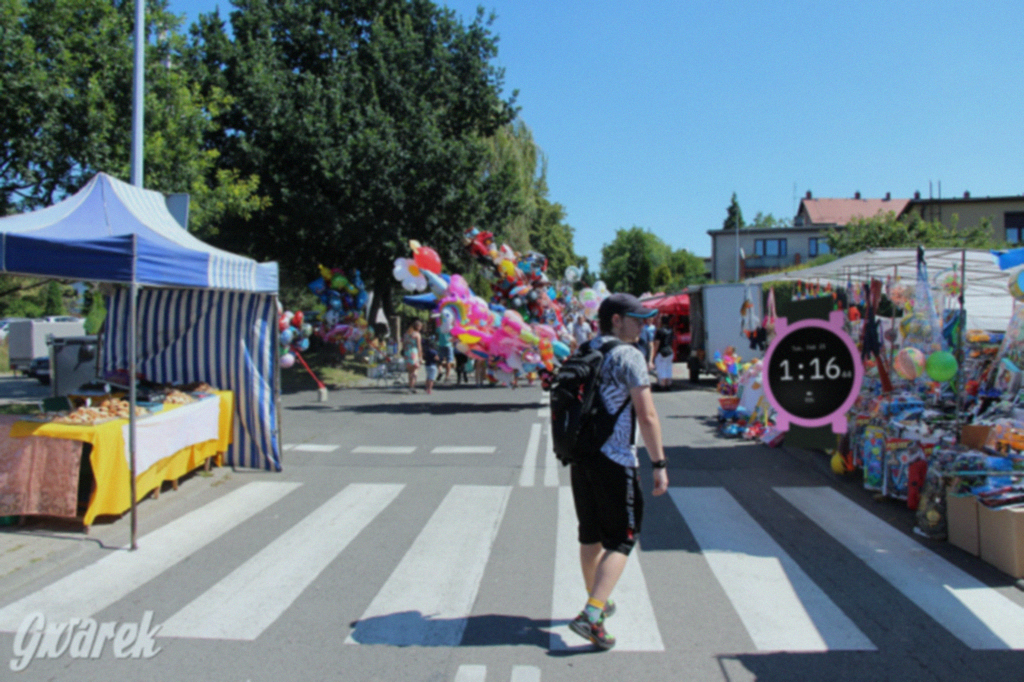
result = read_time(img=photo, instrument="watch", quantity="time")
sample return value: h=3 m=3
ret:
h=1 m=16
